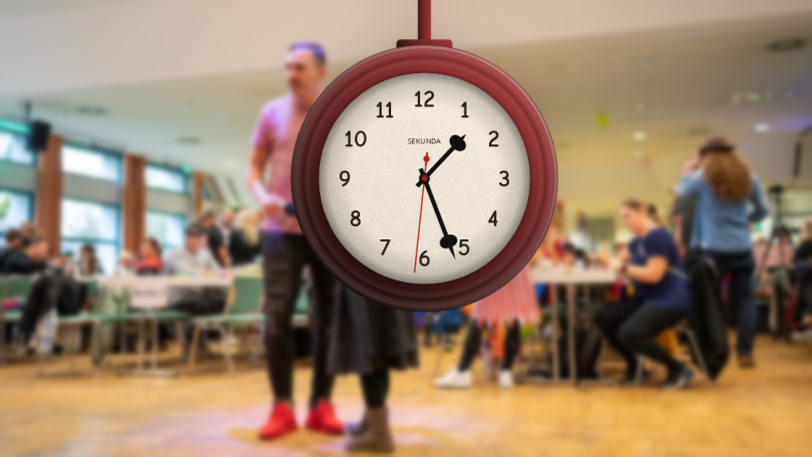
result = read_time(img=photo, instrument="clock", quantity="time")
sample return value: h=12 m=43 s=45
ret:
h=1 m=26 s=31
